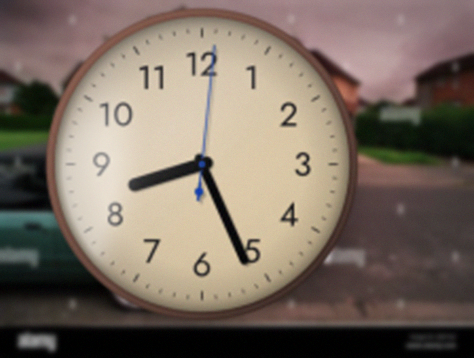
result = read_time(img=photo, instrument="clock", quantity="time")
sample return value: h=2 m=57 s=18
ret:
h=8 m=26 s=1
